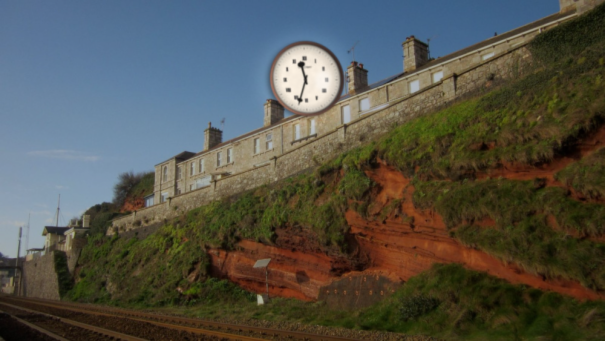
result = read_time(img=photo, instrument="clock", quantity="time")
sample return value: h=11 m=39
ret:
h=11 m=33
